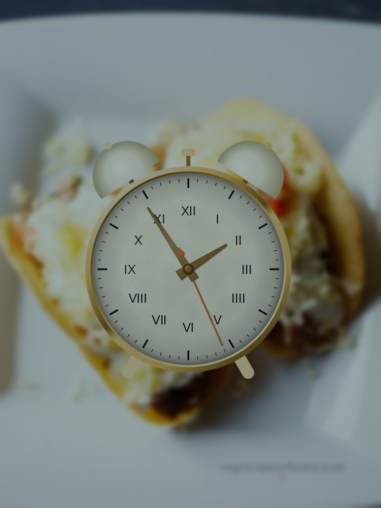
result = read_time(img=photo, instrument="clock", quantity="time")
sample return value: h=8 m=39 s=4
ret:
h=1 m=54 s=26
